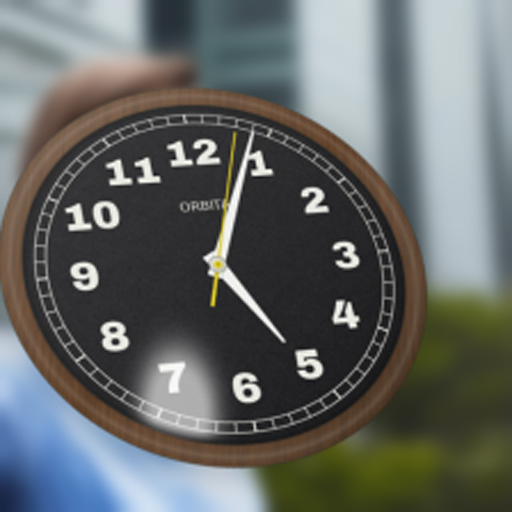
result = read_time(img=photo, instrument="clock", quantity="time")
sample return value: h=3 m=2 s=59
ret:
h=5 m=4 s=3
